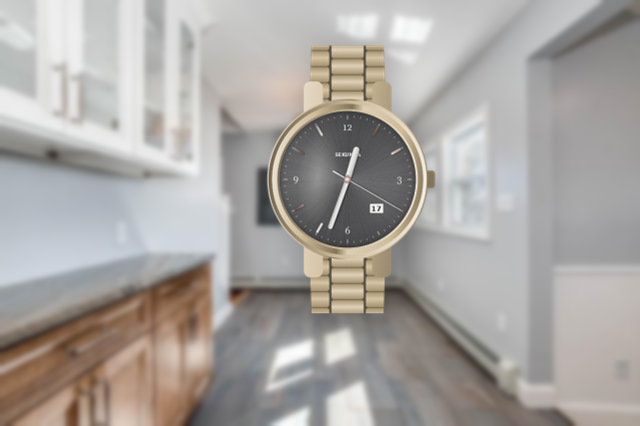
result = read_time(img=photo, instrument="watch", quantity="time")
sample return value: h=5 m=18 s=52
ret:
h=12 m=33 s=20
